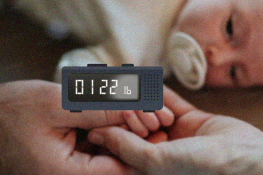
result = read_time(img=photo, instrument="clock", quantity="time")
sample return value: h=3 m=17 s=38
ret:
h=1 m=22 s=16
